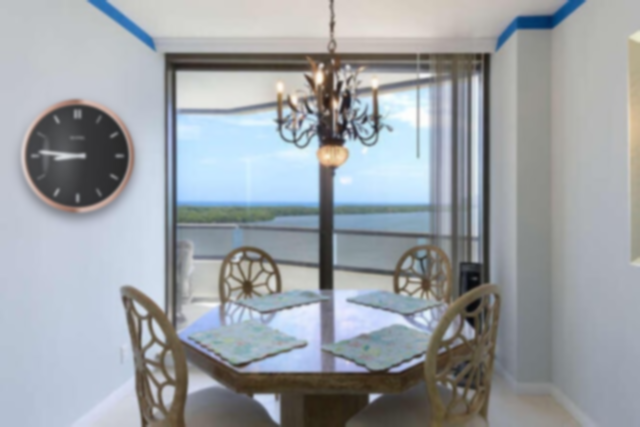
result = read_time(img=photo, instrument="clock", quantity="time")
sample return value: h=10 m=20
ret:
h=8 m=46
